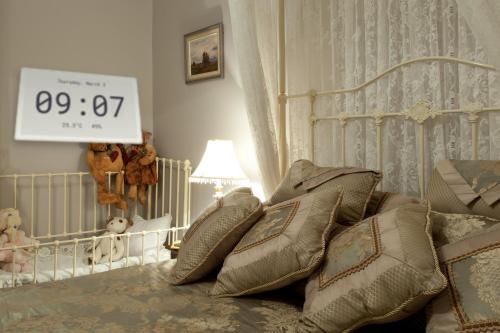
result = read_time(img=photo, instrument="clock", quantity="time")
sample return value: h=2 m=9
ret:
h=9 m=7
